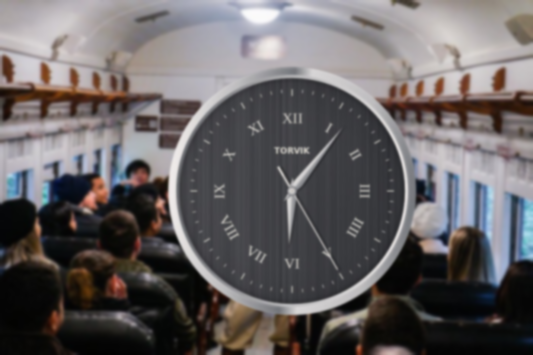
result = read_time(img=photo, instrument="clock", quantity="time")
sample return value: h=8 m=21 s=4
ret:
h=6 m=6 s=25
